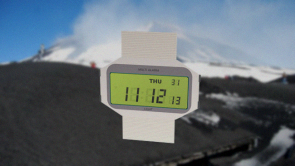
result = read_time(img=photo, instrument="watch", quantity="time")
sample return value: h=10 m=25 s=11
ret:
h=11 m=12 s=13
